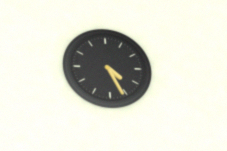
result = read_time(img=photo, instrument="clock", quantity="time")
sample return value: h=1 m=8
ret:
h=4 m=26
